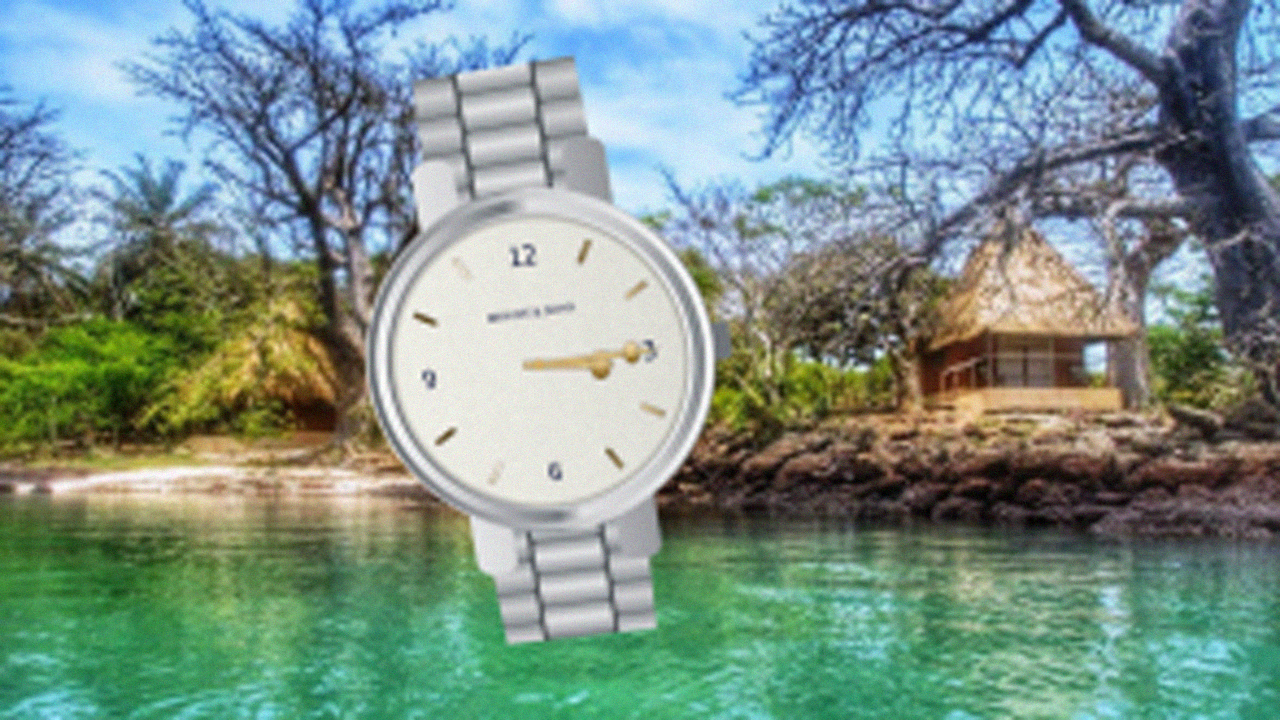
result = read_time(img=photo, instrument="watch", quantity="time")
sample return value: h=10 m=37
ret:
h=3 m=15
